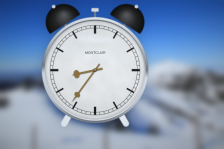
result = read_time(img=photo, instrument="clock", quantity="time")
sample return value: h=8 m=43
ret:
h=8 m=36
